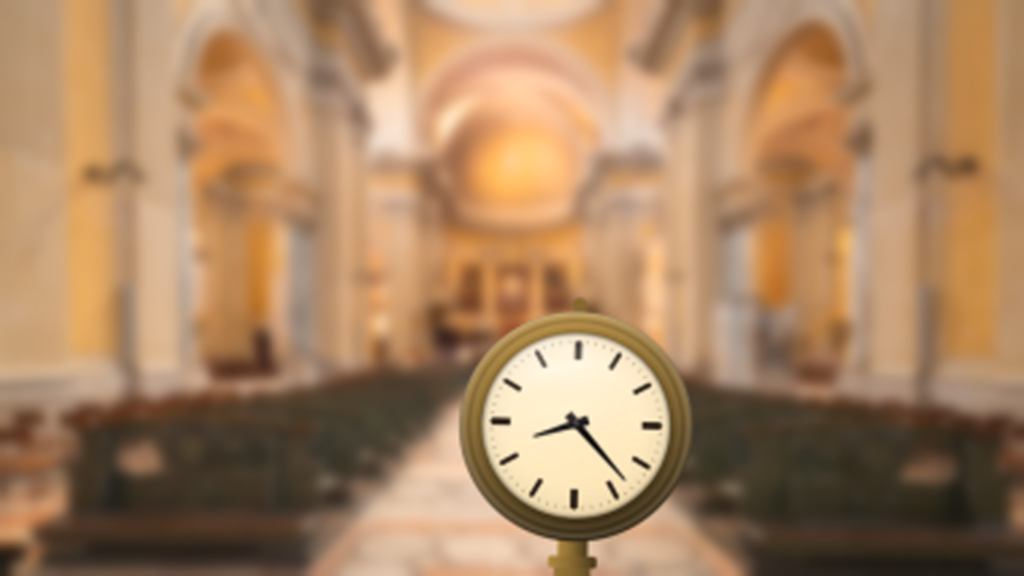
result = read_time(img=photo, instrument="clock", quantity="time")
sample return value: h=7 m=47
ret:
h=8 m=23
